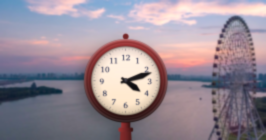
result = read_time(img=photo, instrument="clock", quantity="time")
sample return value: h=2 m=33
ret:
h=4 m=12
